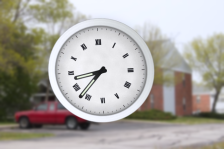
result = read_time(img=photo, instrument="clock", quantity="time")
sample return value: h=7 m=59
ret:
h=8 m=37
